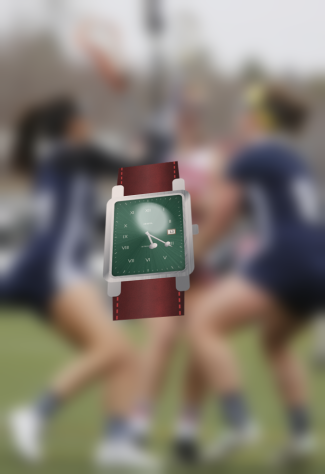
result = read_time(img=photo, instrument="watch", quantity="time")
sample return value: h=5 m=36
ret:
h=5 m=21
